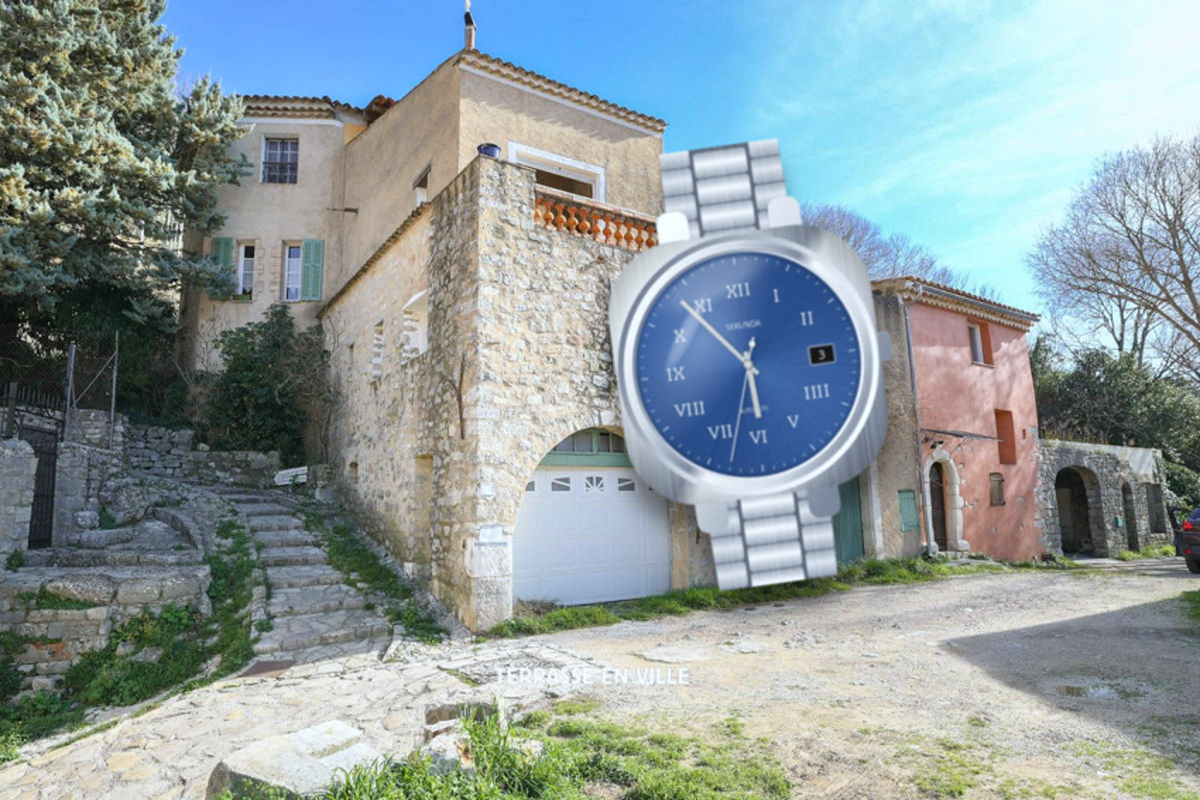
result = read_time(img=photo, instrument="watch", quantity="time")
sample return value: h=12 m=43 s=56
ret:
h=5 m=53 s=33
